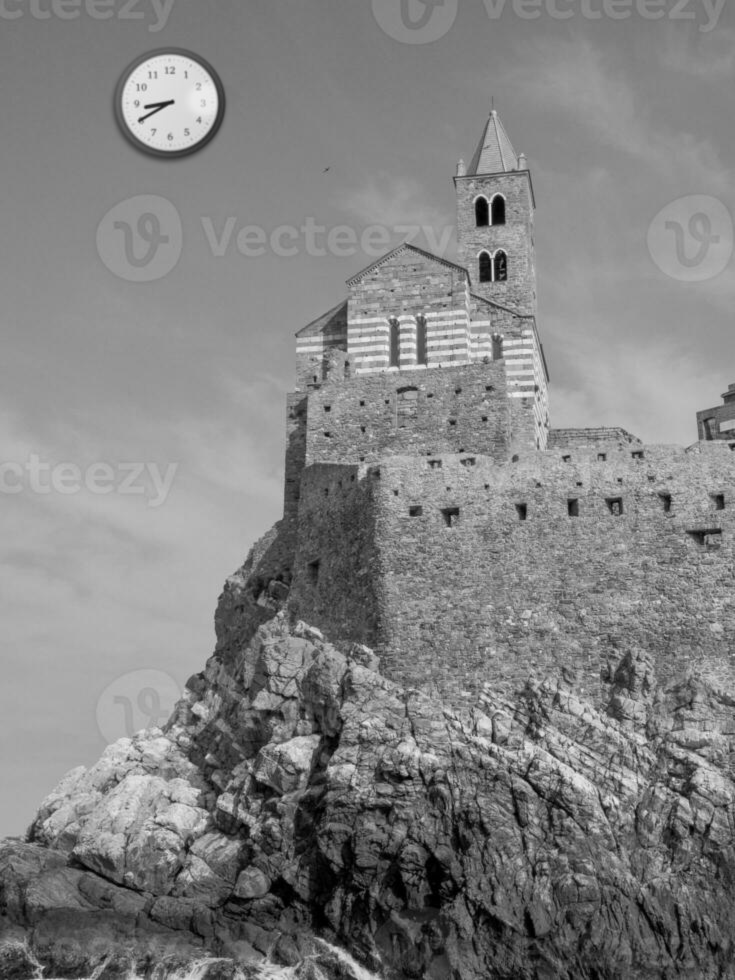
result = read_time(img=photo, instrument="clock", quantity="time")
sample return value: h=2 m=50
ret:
h=8 m=40
